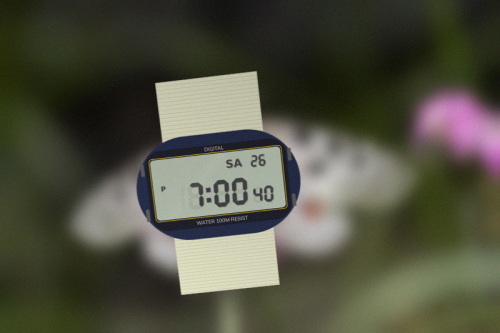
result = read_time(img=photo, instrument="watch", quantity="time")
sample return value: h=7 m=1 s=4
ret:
h=7 m=0 s=40
